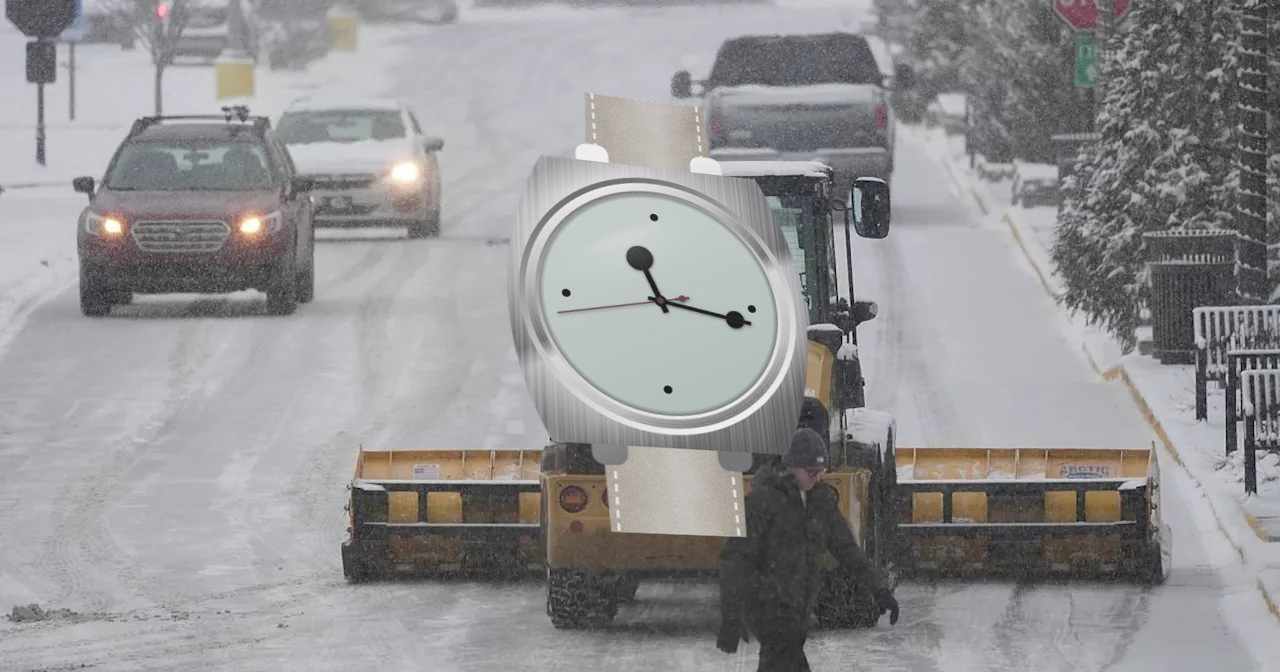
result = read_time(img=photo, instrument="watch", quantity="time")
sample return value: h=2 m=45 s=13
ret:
h=11 m=16 s=43
